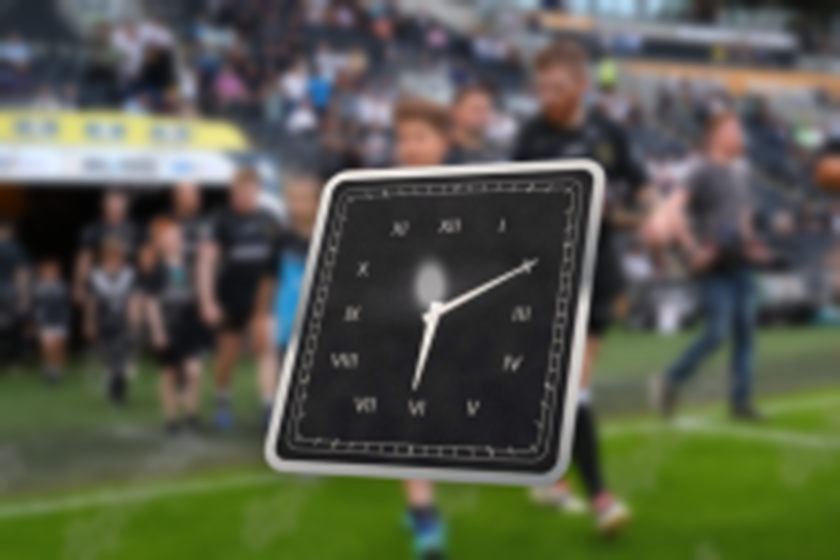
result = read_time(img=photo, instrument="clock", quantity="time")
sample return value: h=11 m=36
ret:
h=6 m=10
